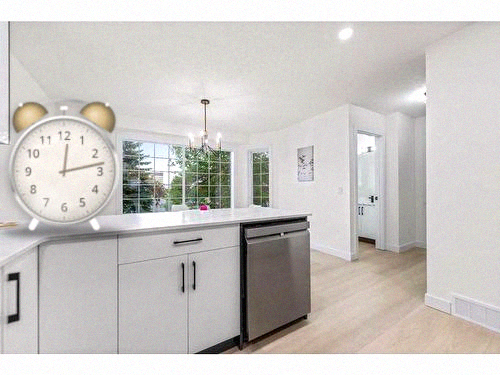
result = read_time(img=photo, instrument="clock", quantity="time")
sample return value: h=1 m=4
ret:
h=12 m=13
